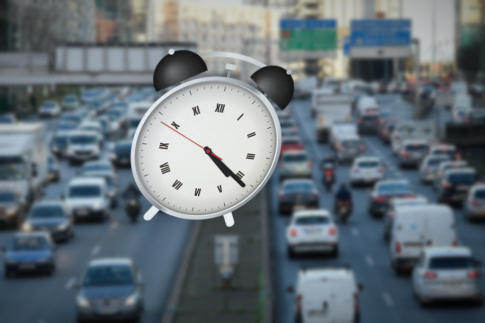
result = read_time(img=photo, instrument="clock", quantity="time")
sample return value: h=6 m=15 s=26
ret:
h=4 m=20 s=49
